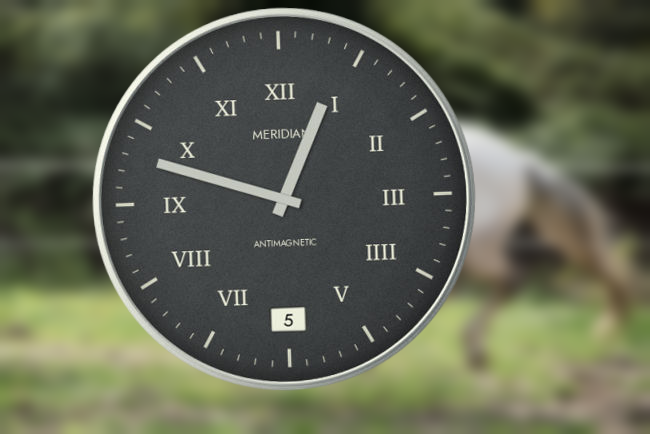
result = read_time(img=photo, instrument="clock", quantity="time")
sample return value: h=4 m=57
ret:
h=12 m=48
